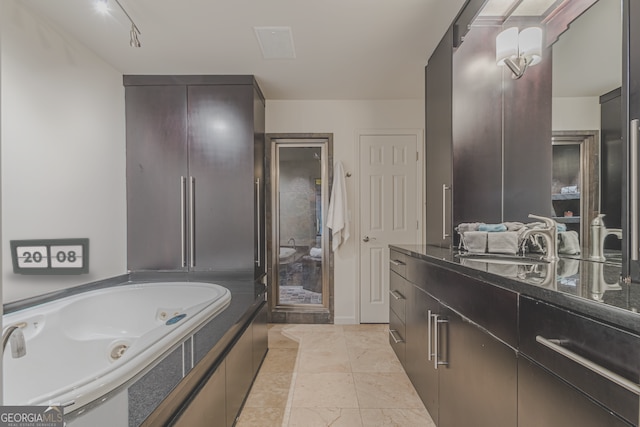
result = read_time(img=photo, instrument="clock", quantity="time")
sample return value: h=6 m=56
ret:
h=20 m=8
